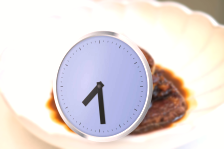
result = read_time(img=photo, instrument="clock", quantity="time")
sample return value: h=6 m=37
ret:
h=7 m=29
